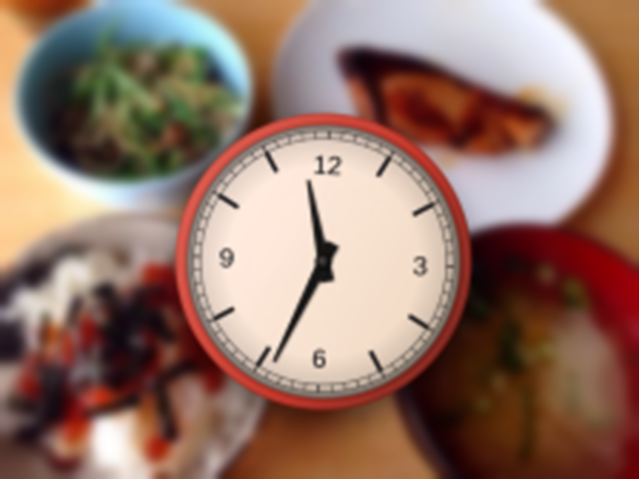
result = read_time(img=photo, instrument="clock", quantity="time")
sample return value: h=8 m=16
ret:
h=11 m=34
